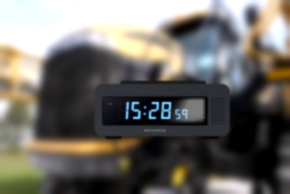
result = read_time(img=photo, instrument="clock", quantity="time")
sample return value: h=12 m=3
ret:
h=15 m=28
